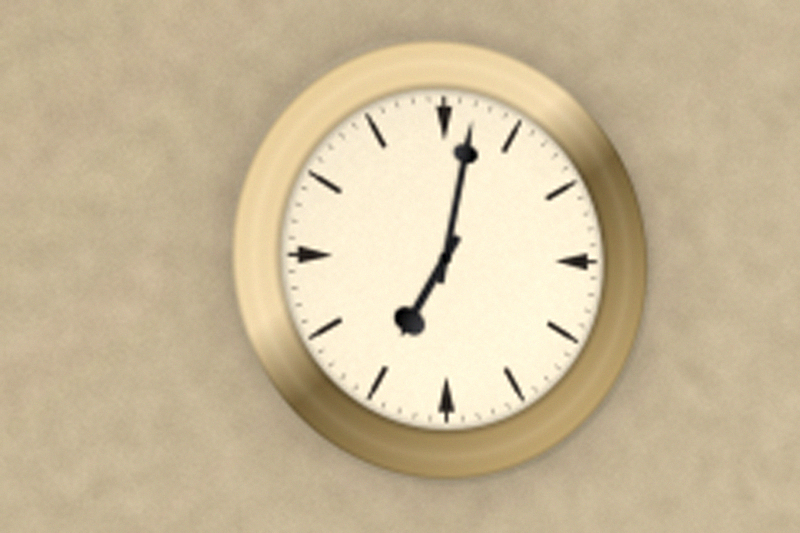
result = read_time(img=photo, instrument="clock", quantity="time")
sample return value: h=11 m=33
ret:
h=7 m=2
